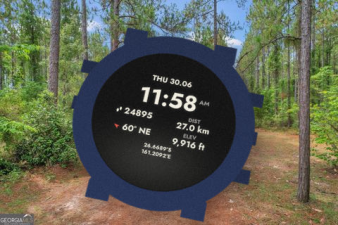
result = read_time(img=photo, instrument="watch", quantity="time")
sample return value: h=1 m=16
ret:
h=11 m=58
